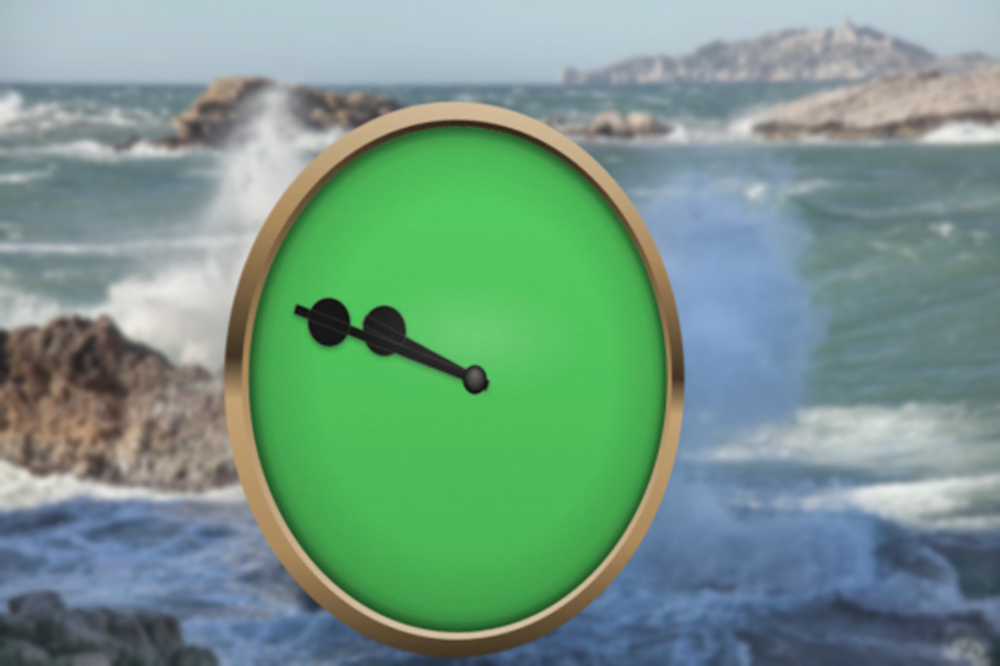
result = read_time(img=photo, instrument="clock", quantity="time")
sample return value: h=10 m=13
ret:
h=9 m=48
